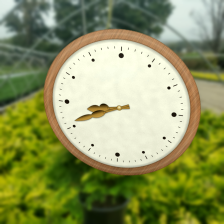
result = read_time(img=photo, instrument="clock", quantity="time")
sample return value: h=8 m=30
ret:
h=8 m=41
